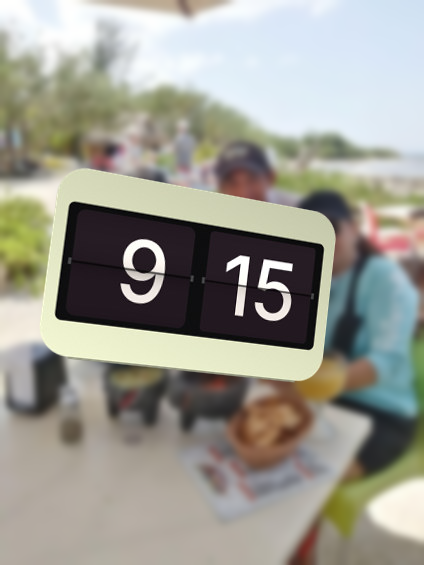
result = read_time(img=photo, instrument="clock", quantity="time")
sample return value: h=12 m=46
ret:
h=9 m=15
